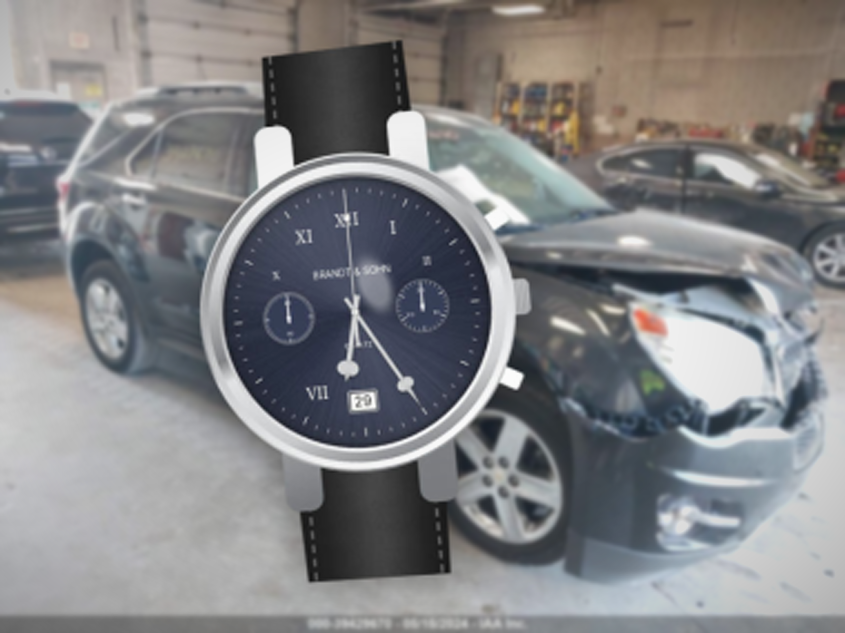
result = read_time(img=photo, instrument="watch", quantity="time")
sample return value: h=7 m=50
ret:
h=6 m=25
